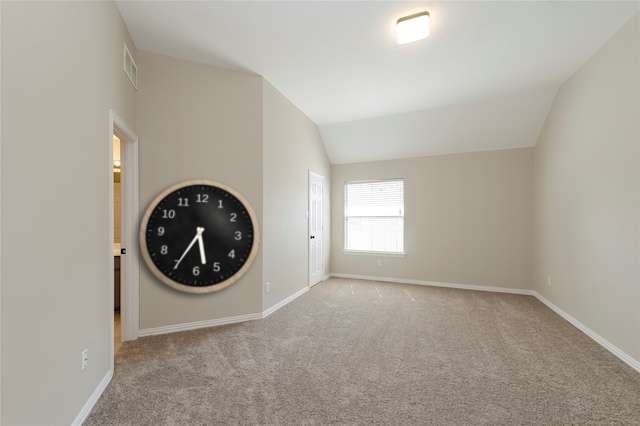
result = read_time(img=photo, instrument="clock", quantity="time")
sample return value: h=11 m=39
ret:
h=5 m=35
